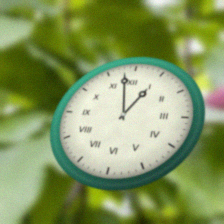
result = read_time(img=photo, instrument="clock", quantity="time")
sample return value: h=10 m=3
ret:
h=12 m=58
